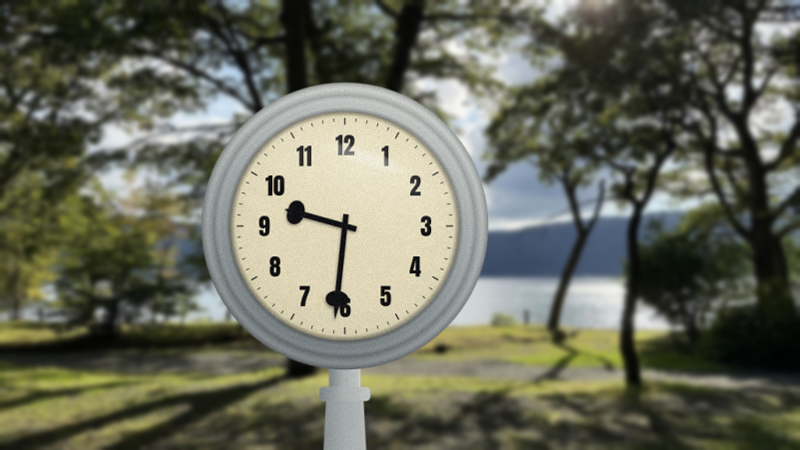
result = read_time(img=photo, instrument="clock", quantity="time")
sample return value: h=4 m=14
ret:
h=9 m=31
